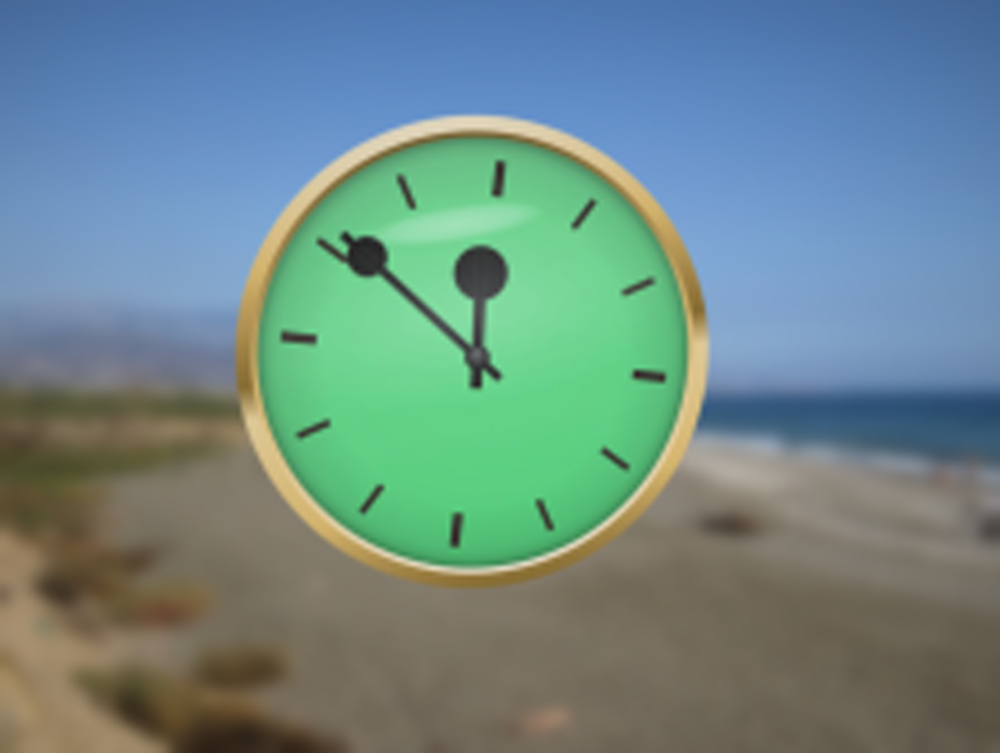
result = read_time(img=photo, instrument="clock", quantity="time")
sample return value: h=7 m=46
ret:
h=11 m=51
